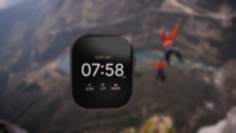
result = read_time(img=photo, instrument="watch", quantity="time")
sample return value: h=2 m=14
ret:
h=7 m=58
